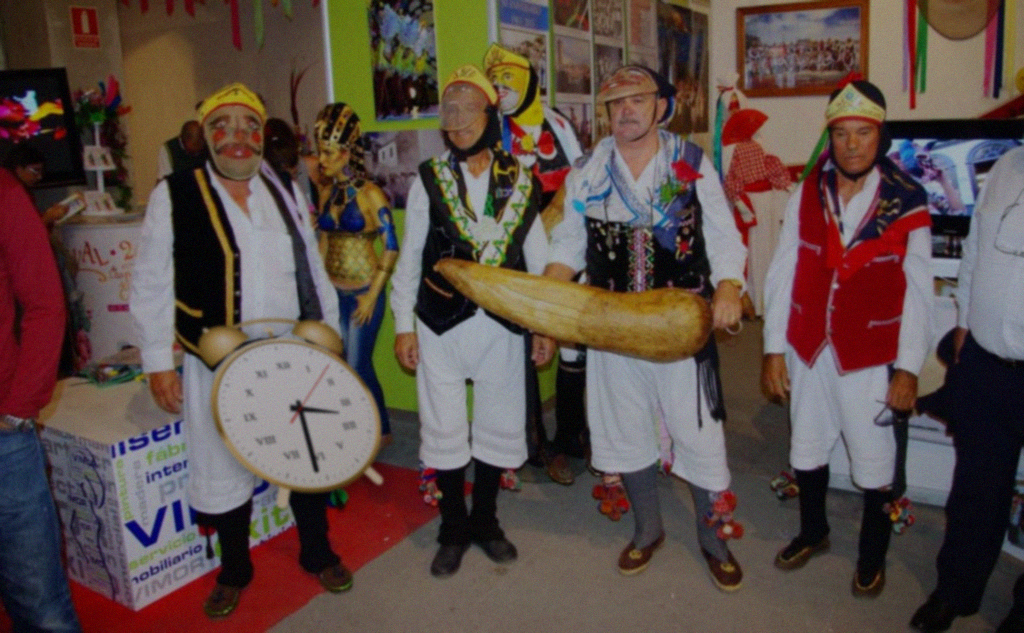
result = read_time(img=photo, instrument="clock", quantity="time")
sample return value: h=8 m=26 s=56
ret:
h=3 m=31 s=8
